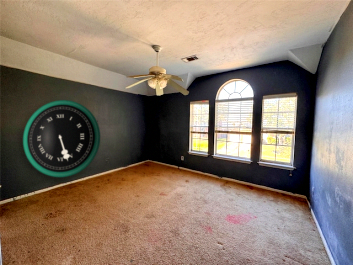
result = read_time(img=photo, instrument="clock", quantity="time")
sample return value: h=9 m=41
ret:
h=5 m=27
